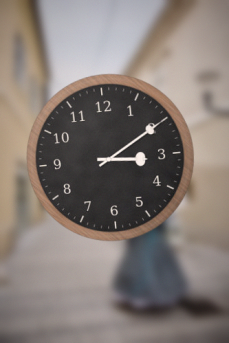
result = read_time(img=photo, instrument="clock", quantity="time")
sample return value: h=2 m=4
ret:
h=3 m=10
